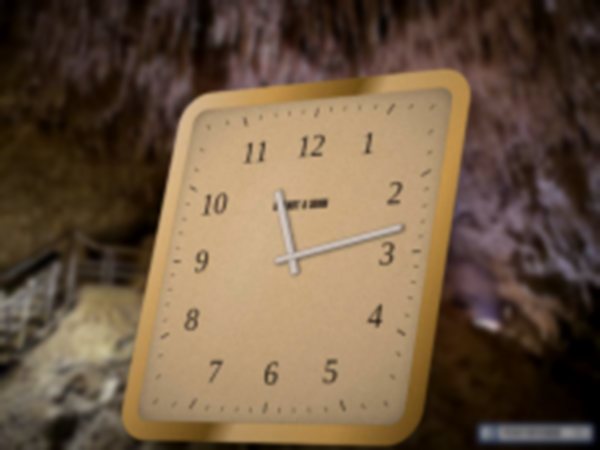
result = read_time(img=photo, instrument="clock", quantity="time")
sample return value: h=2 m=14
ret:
h=11 m=13
